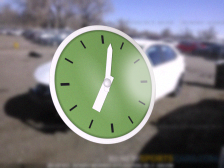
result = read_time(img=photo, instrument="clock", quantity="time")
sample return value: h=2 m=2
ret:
h=7 m=2
